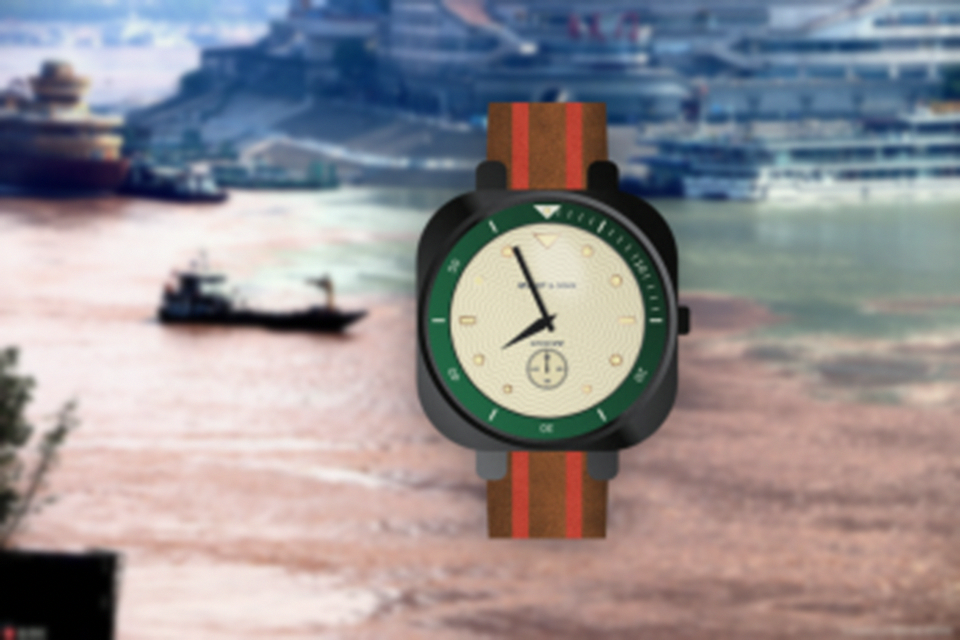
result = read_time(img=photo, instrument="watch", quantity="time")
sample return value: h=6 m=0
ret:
h=7 m=56
